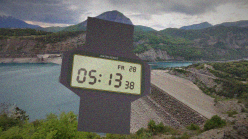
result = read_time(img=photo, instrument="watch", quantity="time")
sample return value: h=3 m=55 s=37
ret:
h=5 m=13 s=38
